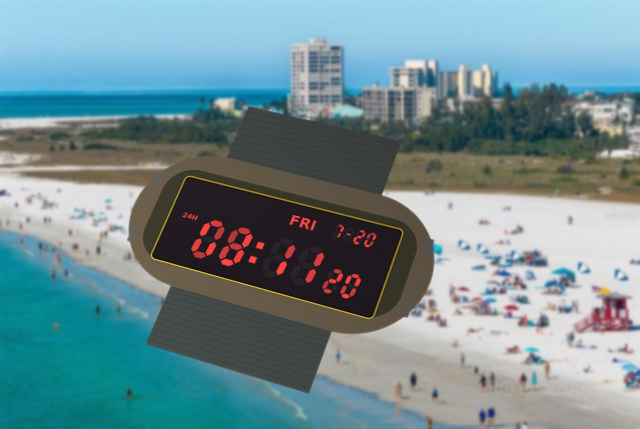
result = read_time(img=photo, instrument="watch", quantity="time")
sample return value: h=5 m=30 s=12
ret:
h=8 m=11 s=20
